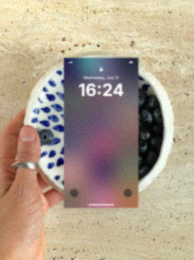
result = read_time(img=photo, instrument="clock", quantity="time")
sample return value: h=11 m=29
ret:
h=16 m=24
